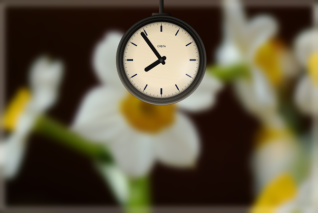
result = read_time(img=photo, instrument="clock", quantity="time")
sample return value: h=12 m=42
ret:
h=7 m=54
